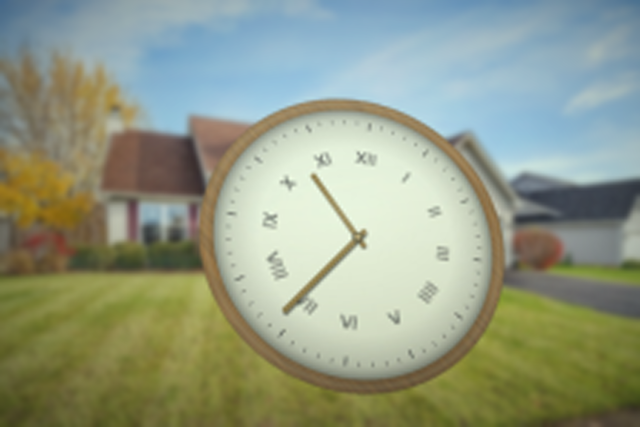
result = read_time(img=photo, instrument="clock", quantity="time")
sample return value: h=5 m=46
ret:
h=10 m=36
